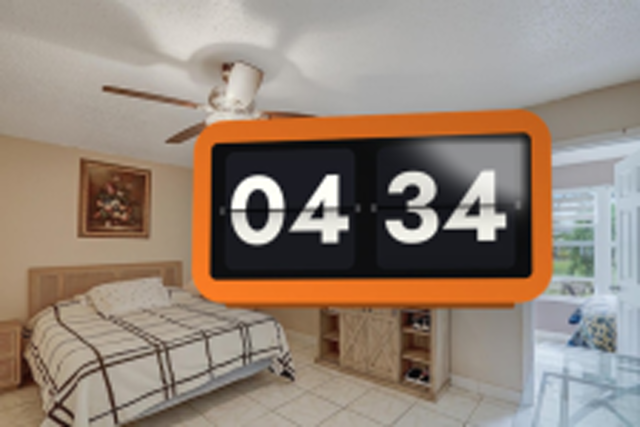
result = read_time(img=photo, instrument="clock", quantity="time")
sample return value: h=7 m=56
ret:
h=4 m=34
